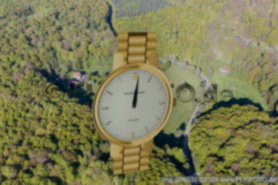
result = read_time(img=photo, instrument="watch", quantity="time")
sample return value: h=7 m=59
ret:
h=12 m=1
